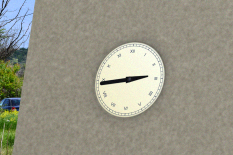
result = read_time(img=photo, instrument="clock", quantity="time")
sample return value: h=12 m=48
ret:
h=2 m=44
